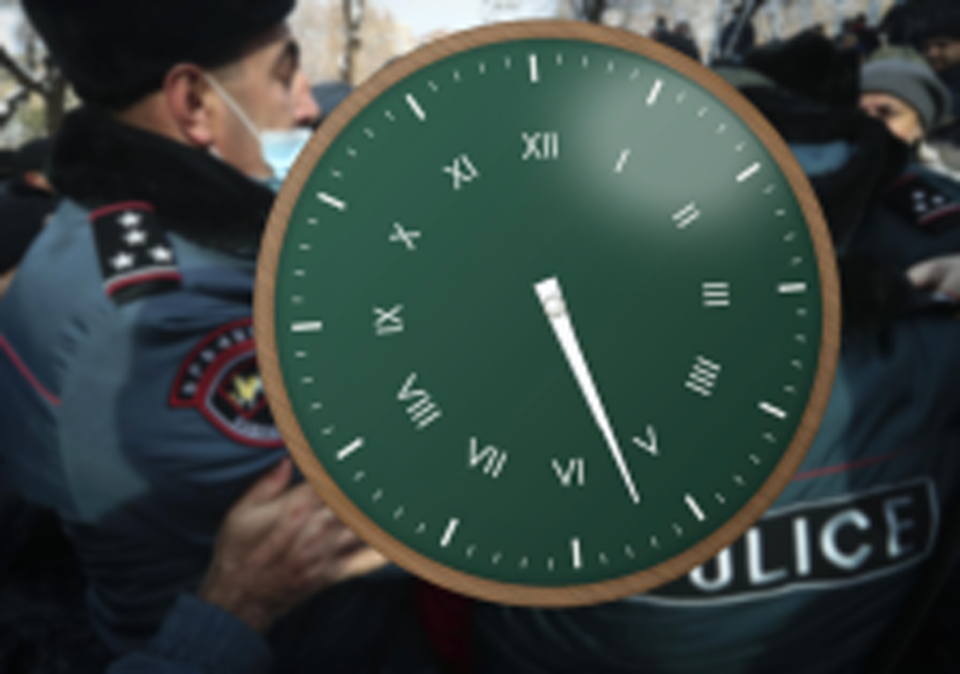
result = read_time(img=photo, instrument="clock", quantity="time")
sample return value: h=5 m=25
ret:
h=5 m=27
